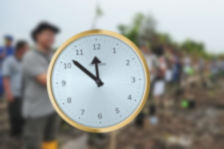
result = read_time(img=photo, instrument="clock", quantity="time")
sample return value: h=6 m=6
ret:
h=11 m=52
